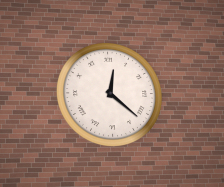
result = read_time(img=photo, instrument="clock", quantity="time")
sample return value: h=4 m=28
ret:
h=12 m=22
